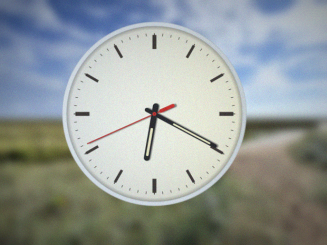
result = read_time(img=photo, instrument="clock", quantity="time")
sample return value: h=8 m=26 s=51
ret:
h=6 m=19 s=41
